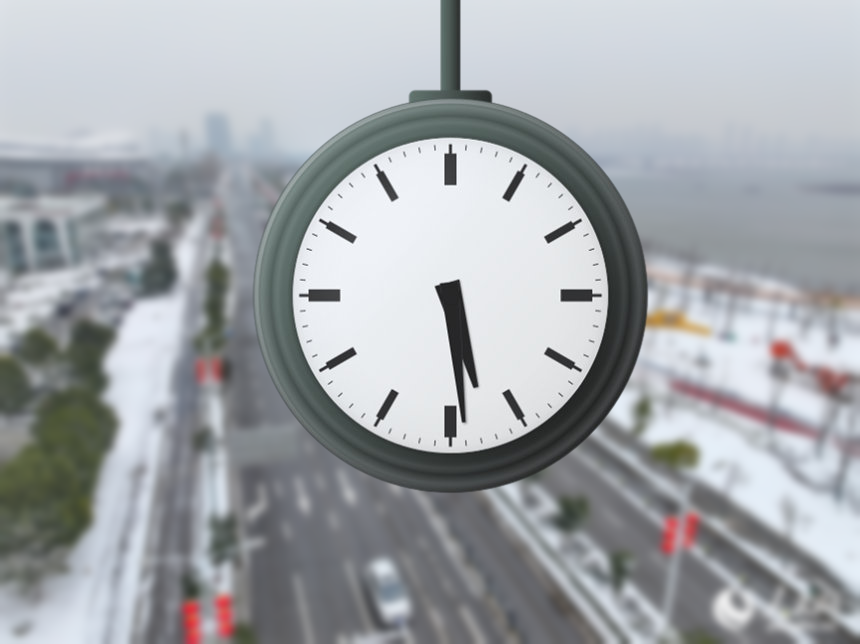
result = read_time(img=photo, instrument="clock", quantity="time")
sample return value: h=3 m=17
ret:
h=5 m=29
